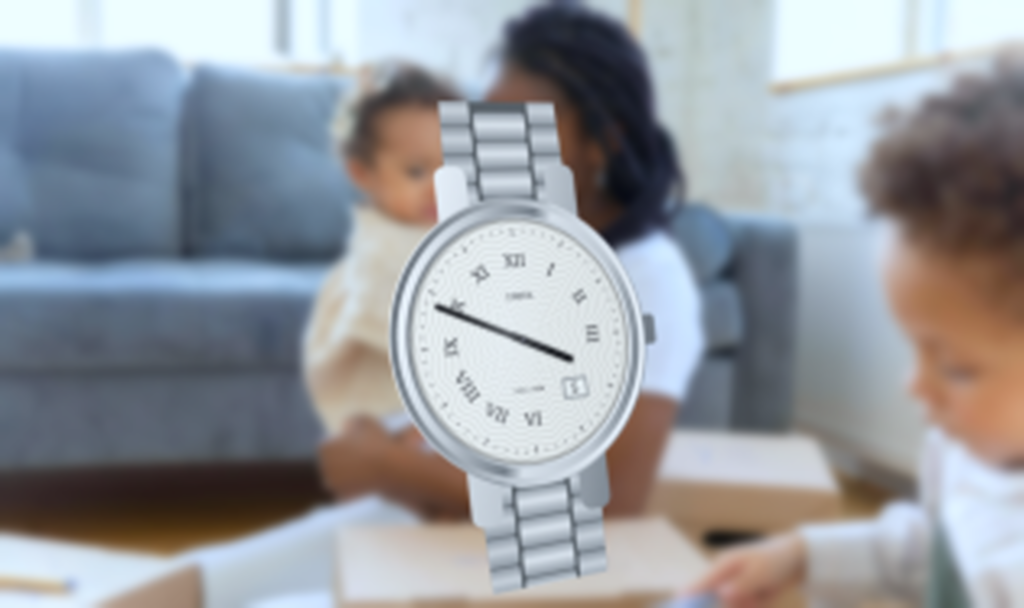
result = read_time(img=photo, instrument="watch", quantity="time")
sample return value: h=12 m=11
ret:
h=3 m=49
